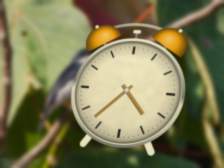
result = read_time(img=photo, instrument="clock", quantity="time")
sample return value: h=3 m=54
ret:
h=4 m=37
